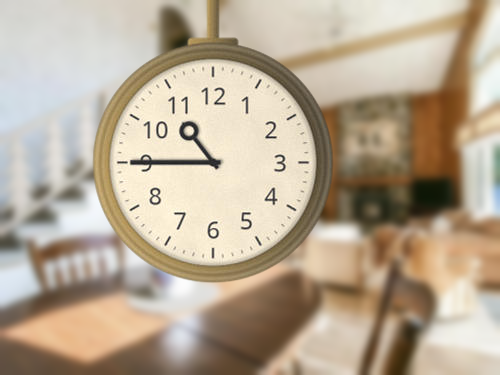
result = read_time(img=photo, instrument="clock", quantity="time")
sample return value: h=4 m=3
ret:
h=10 m=45
